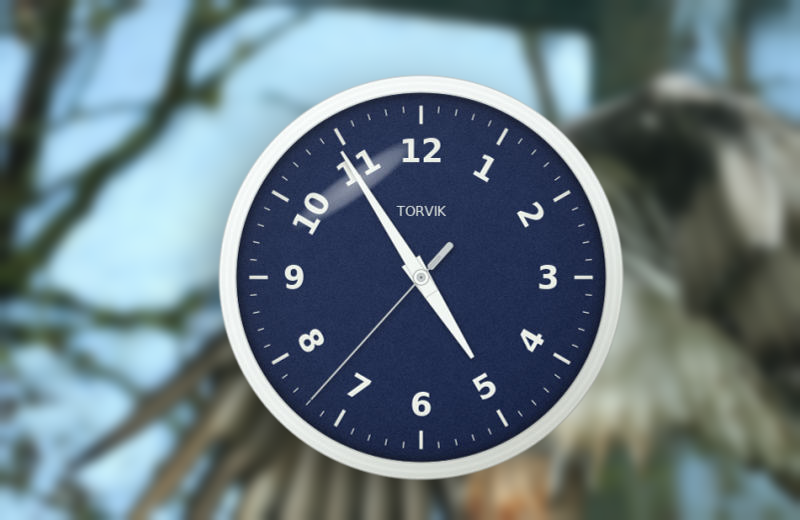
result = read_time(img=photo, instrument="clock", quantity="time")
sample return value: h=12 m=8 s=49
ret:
h=4 m=54 s=37
